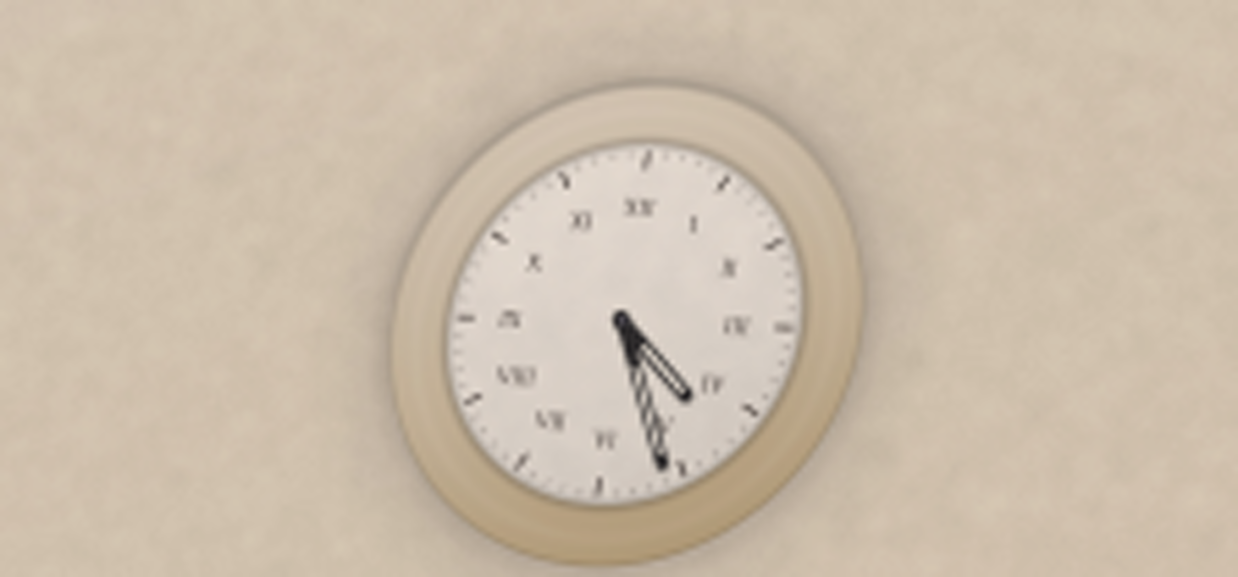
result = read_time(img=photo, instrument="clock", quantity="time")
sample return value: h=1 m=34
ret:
h=4 m=26
